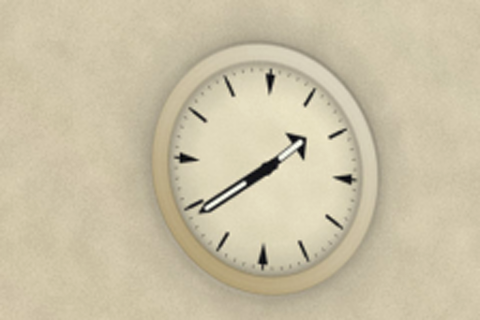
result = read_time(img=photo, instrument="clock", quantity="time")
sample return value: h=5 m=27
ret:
h=1 m=39
